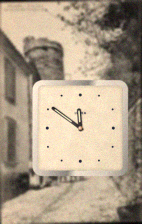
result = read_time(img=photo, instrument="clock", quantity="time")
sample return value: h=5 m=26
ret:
h=11 m=51
